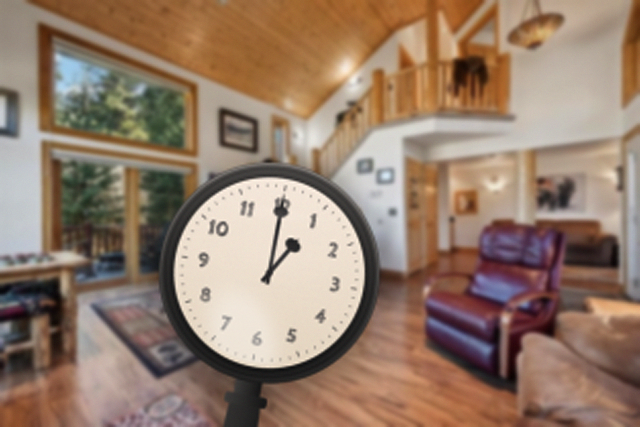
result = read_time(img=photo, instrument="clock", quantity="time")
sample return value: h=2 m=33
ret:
h=1 m=0
